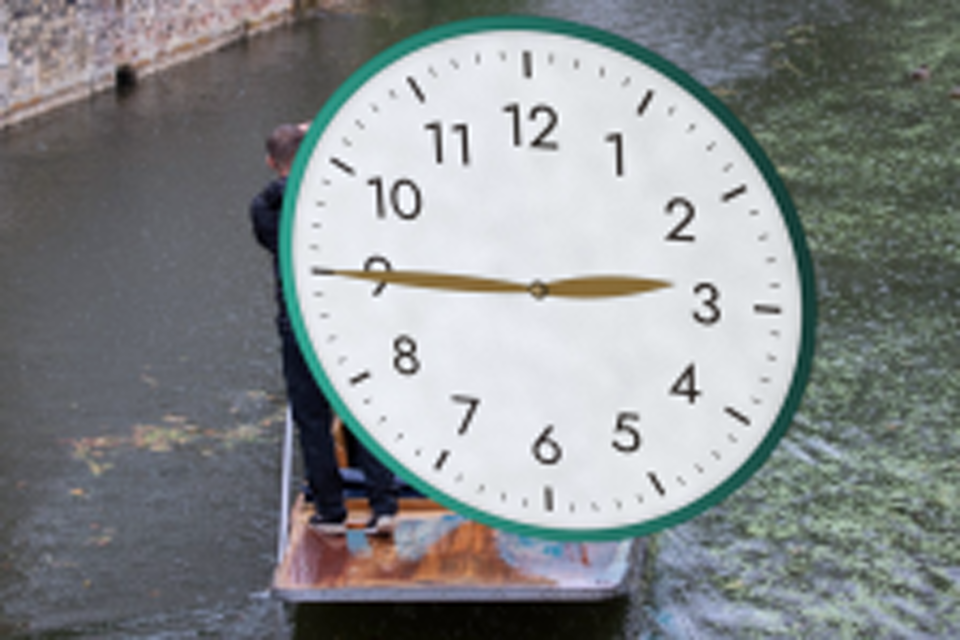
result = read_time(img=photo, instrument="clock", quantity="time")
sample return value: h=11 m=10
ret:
h=2 m=45
